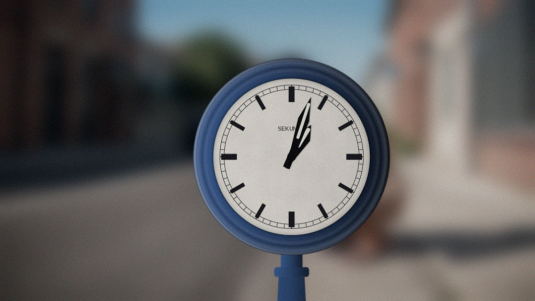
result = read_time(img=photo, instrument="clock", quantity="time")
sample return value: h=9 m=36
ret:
h=1 m=3
